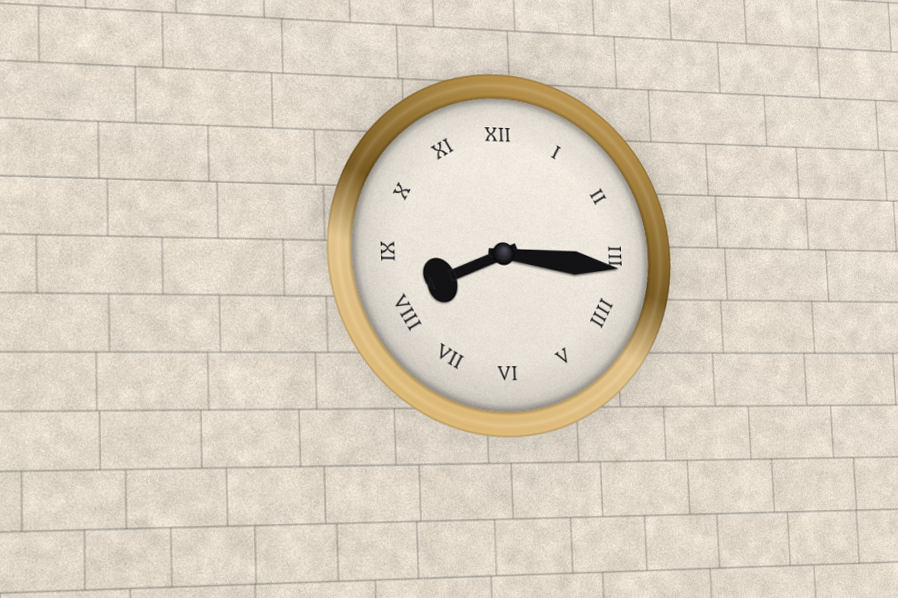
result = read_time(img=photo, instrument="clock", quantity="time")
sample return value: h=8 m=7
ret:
h=8 m=16
